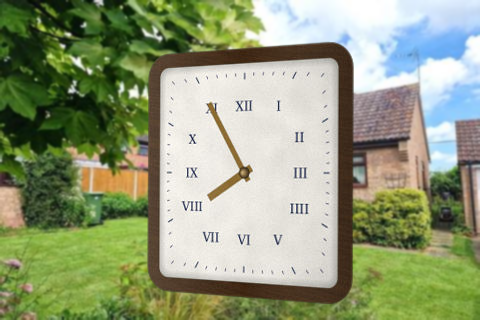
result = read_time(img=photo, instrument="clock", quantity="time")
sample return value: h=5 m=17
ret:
h=7 m=55
